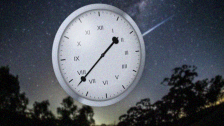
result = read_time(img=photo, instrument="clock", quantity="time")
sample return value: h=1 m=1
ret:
h=1 m=38
